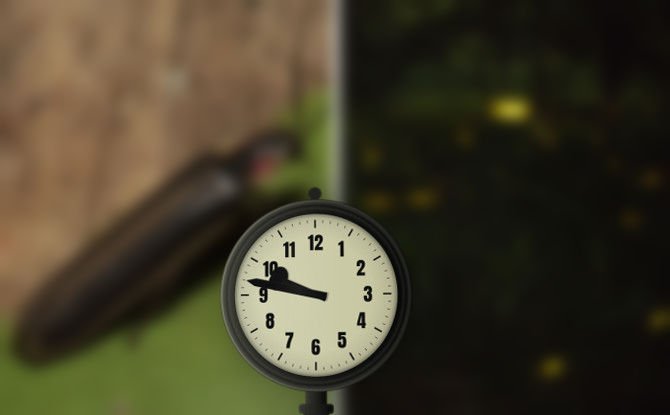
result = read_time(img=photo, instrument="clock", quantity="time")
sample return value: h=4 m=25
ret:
h=9 m=47
